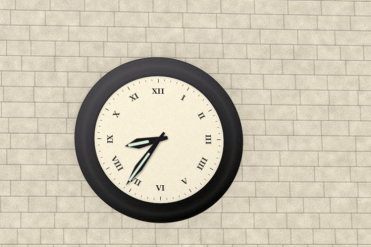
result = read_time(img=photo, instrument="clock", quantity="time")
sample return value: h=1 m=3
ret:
h=8 m=36
